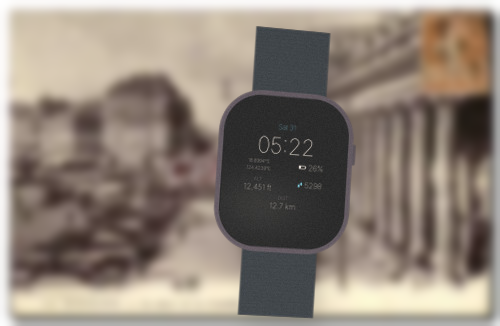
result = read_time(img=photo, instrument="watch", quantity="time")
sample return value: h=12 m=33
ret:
h=5 m=22
